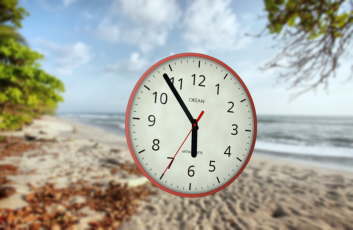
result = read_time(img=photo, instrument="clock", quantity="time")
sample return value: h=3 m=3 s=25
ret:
h=5 m=53 s=35
